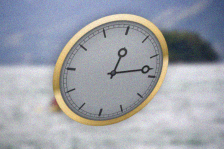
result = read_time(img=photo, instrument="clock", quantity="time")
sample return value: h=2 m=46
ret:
h=12 m=13
